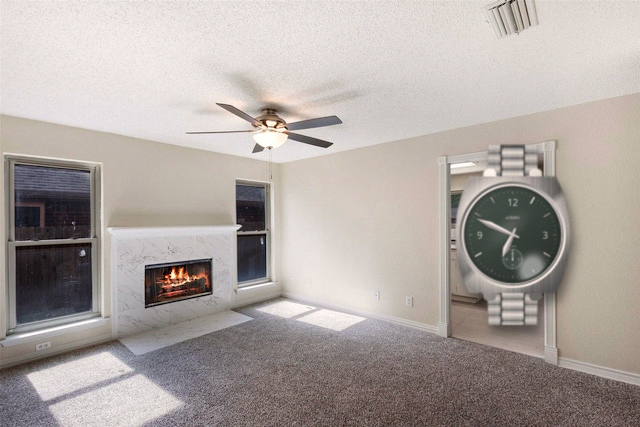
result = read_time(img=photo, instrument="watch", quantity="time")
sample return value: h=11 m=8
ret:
h=6 m=49
